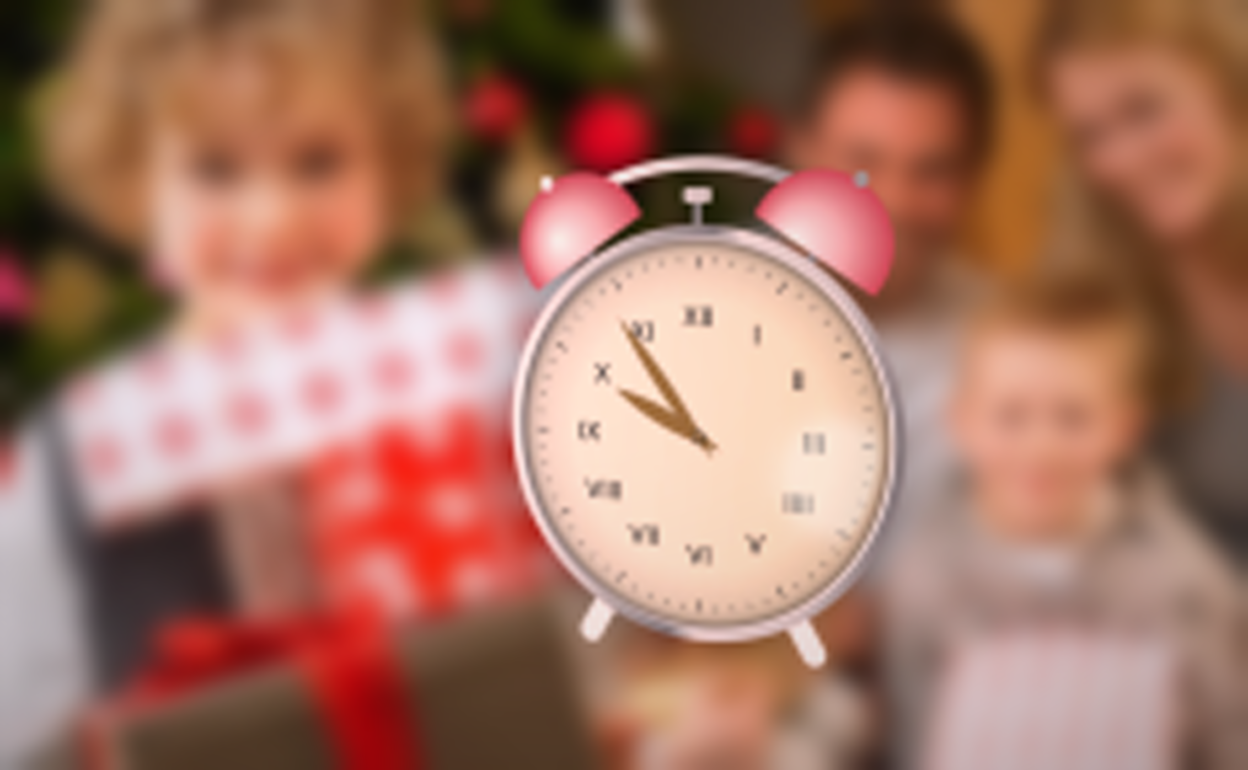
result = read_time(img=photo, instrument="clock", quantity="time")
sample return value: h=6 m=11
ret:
h=9 m=54
